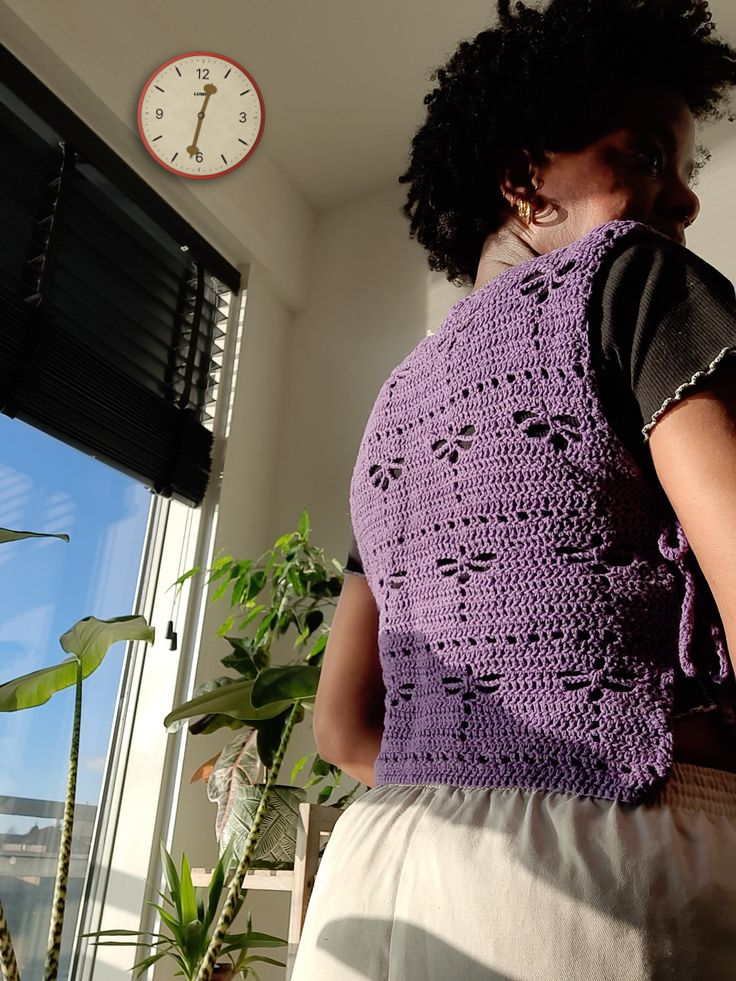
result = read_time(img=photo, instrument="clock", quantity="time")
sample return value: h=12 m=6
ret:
h=12 m=32
